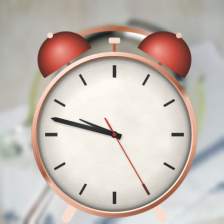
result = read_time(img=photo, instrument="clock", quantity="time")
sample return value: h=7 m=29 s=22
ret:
h=9 m=47 s=25
